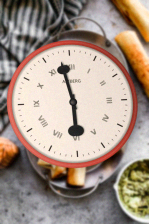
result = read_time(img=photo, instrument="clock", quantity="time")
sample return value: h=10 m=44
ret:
h=5 m=58
